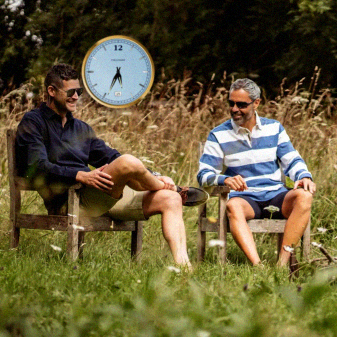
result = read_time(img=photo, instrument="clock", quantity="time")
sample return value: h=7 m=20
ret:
h=5 m=34
